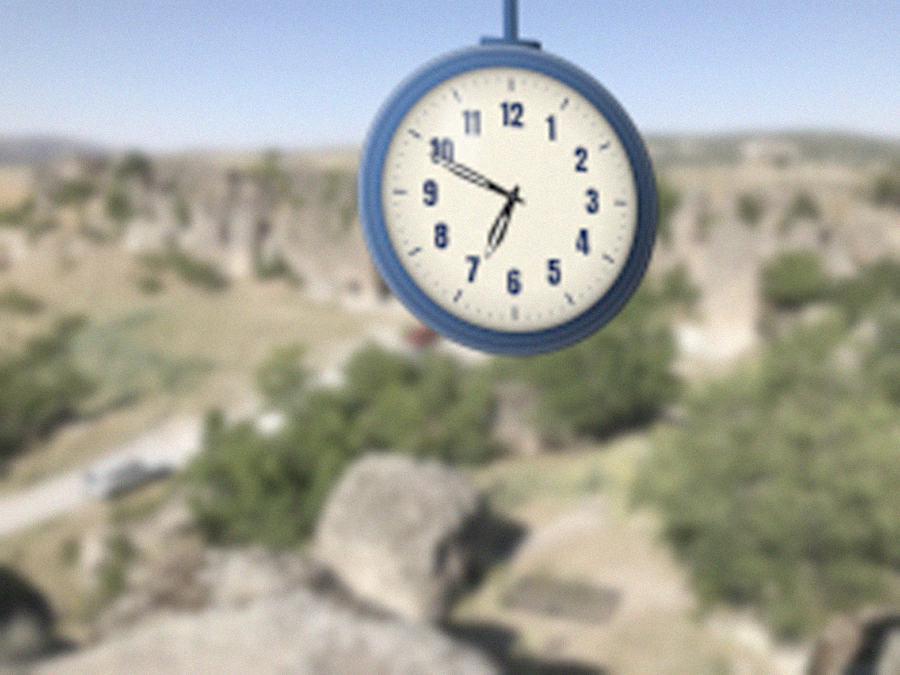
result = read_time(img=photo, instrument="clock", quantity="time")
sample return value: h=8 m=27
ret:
h=6 m=49
